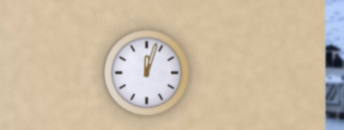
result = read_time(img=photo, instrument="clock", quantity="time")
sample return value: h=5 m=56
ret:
h=12 m=3
